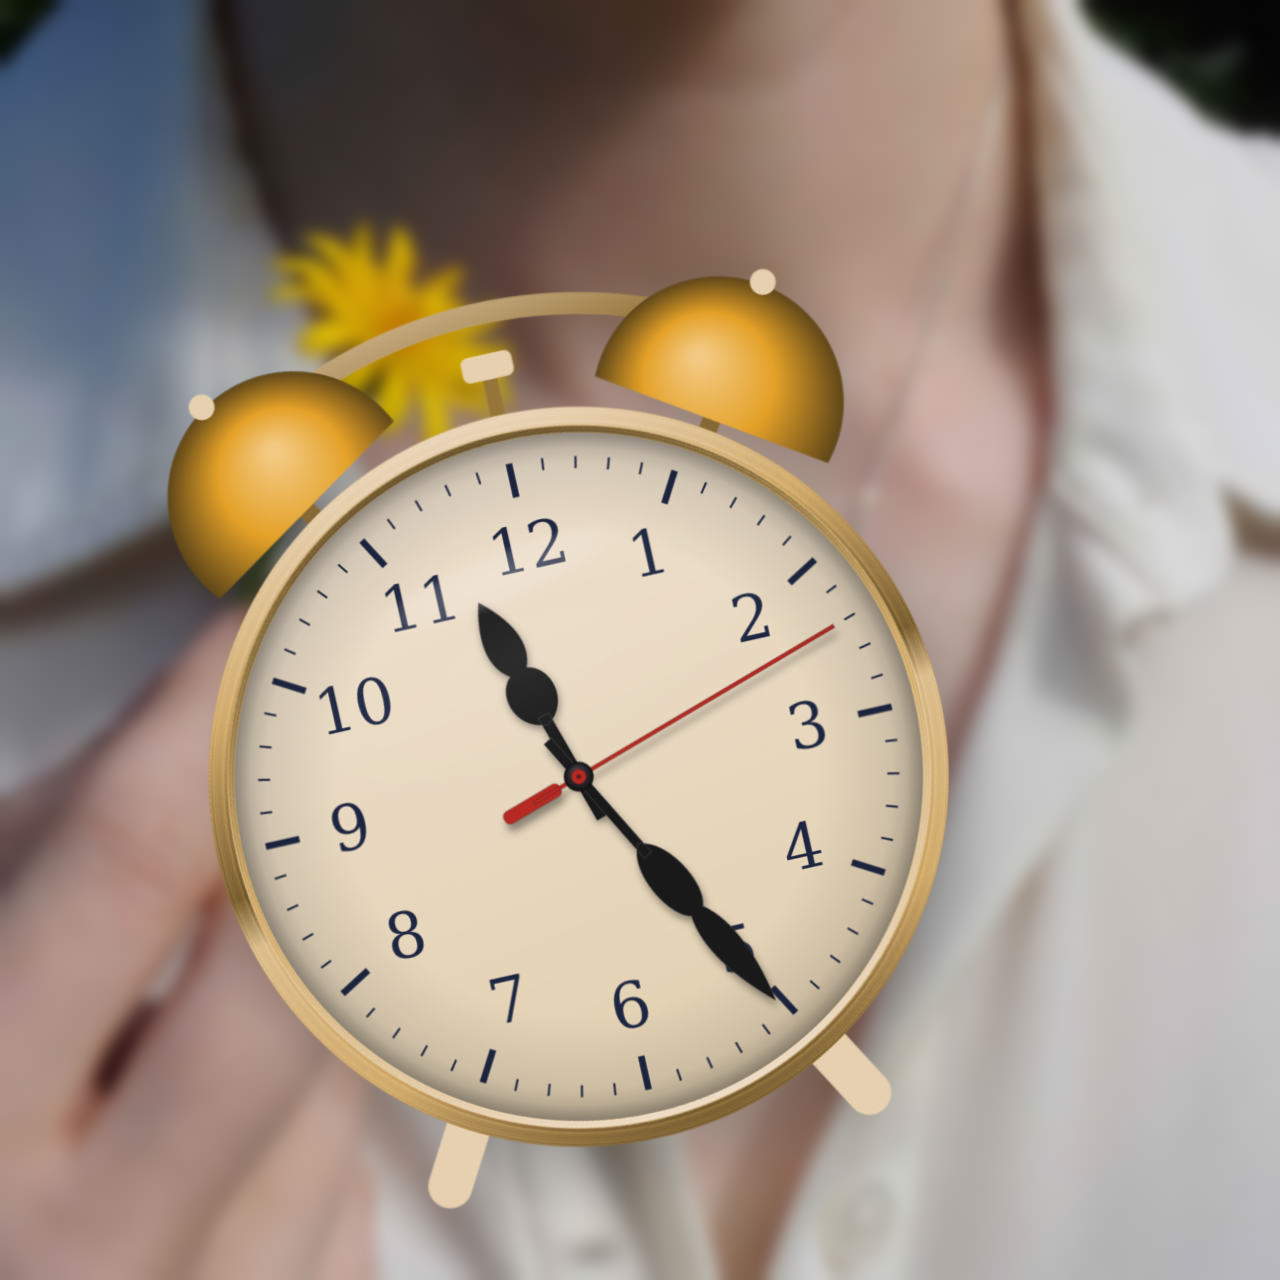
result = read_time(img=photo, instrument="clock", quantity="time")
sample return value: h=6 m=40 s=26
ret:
h=11 m=25 s=12
